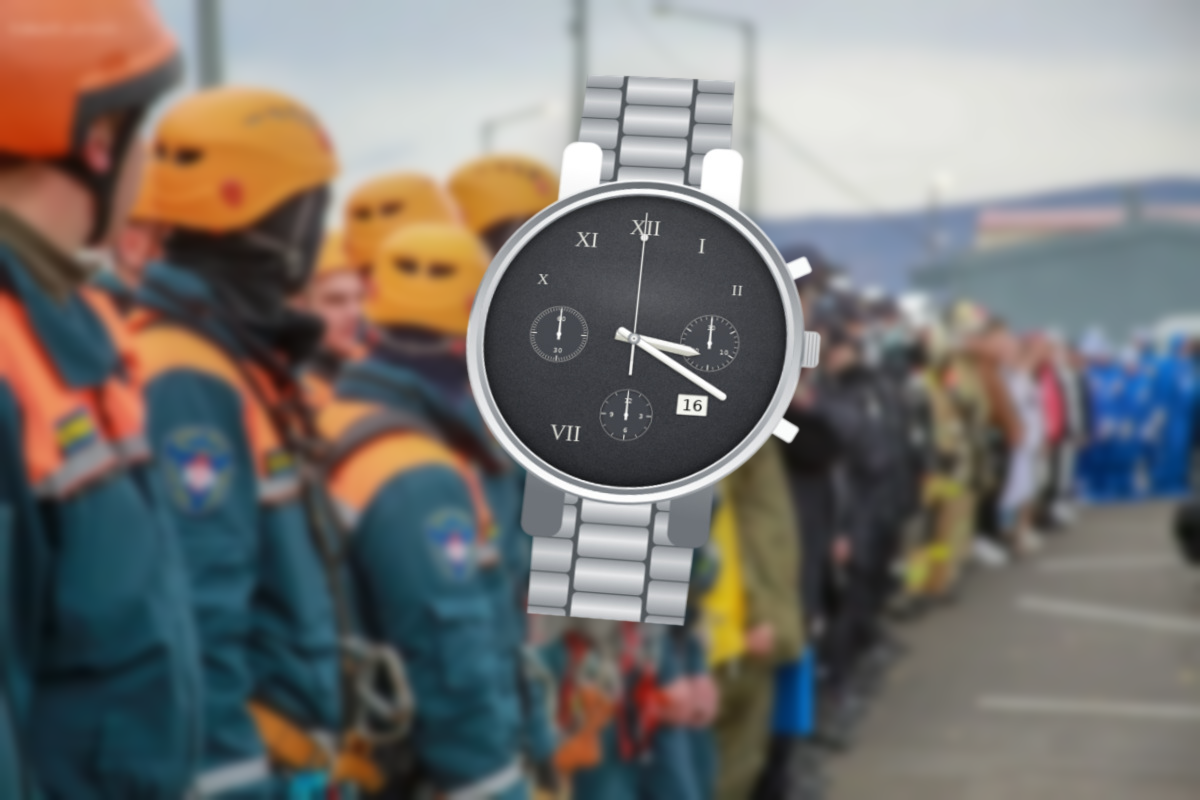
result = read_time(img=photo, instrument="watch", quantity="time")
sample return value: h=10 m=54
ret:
h=3 m=20
